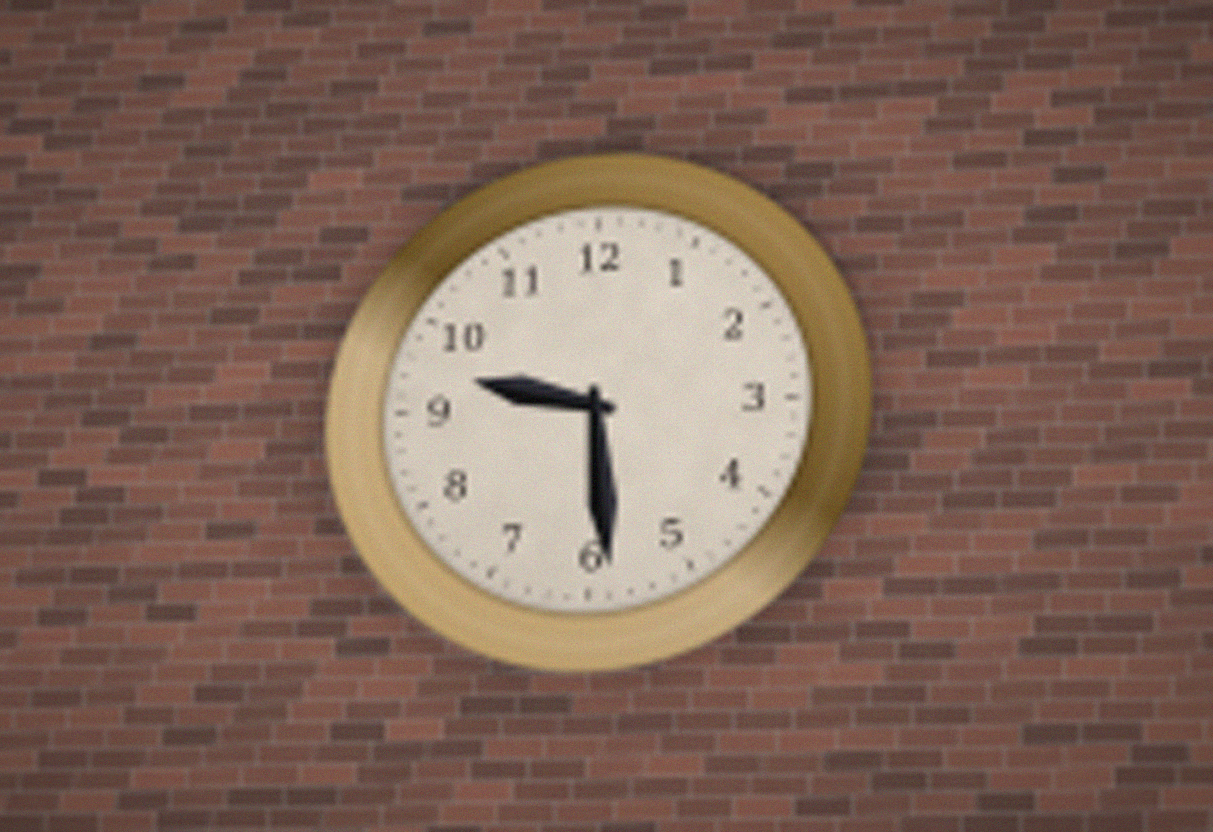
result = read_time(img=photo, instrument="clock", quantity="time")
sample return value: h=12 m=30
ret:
h=9 m=29
